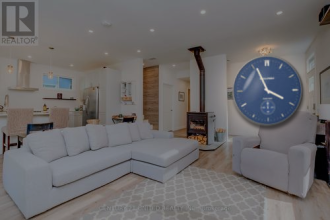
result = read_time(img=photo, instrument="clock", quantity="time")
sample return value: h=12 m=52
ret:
h=3 m=56
